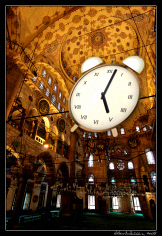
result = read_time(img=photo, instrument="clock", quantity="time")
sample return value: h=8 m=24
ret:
h=5 m=2
